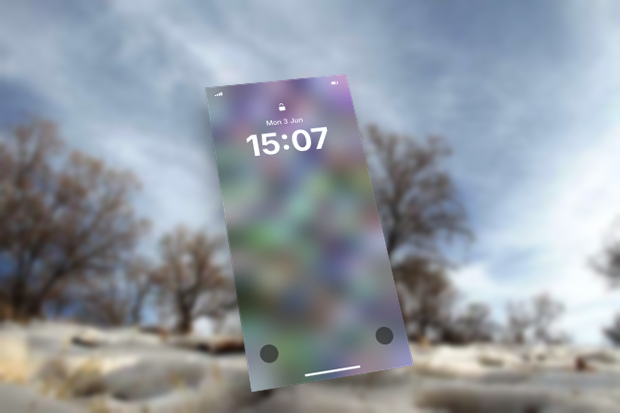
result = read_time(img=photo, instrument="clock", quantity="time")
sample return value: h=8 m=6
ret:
h=15 m=7
